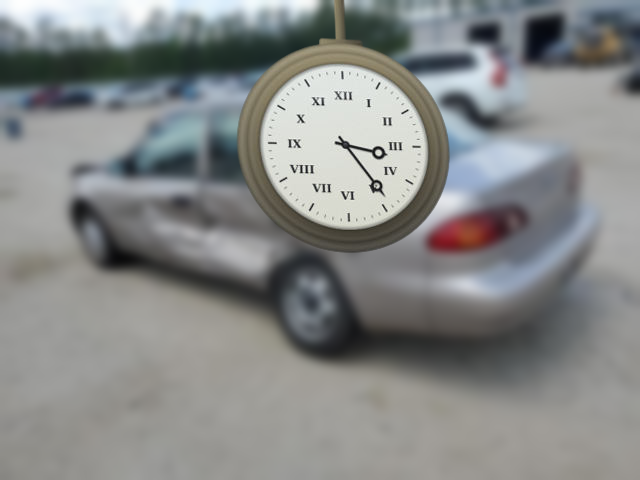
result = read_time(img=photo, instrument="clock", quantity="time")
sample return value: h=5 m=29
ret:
h=3 m=24
